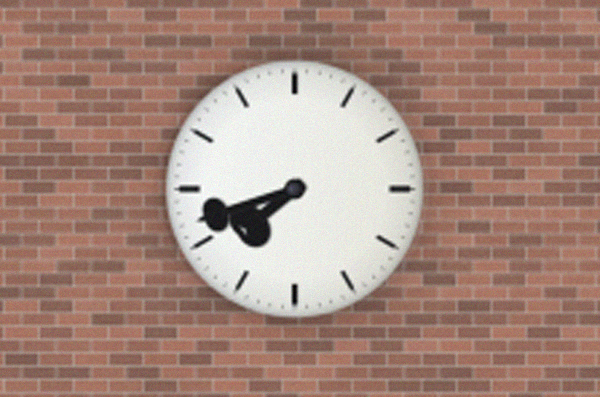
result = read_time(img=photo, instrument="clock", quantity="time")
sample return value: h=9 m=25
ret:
h=7 m=42
